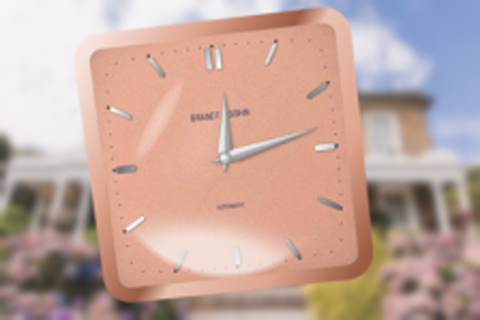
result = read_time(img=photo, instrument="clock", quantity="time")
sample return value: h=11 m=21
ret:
h=12 m=13
